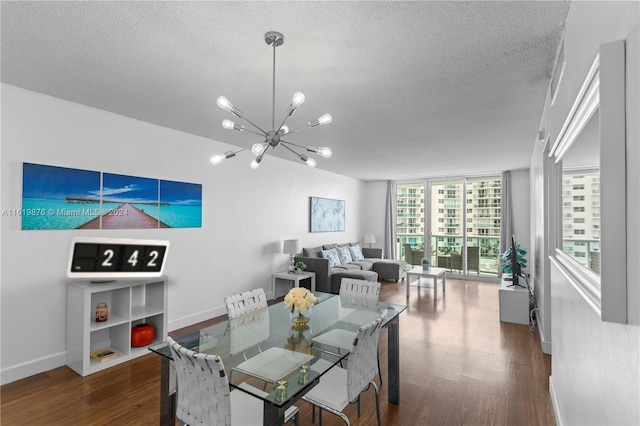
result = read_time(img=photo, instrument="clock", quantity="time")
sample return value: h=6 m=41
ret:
h=2 m=42
